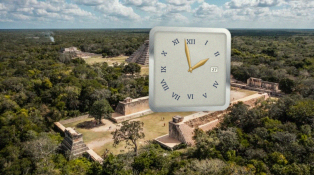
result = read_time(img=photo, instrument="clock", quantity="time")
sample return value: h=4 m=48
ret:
h=1 m=58
